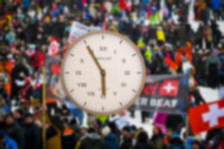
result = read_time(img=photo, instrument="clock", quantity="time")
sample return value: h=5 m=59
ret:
h=5 m=55
